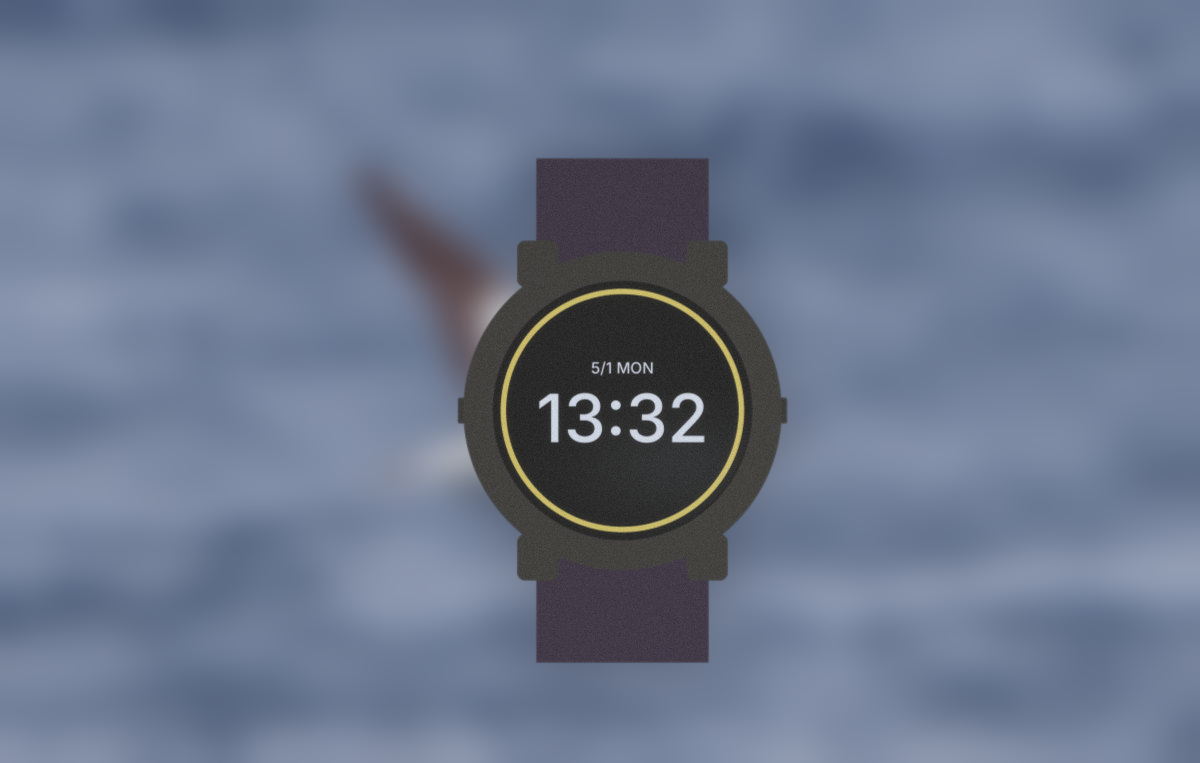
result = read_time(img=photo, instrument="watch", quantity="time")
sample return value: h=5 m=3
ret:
h=13 m=32
